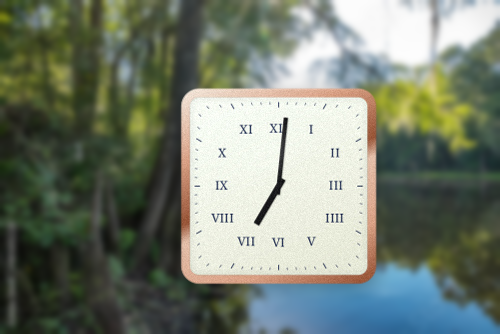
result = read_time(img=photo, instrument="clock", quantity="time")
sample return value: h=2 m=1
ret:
h=7 m=1
